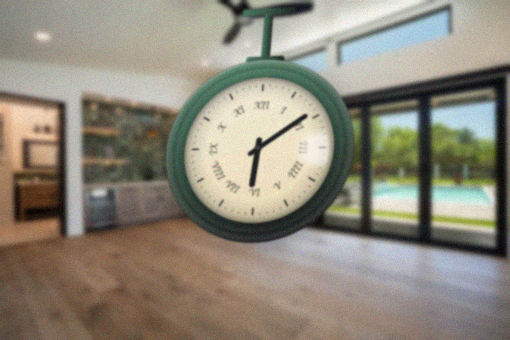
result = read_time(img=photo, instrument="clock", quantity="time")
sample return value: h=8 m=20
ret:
h=6 m=9
